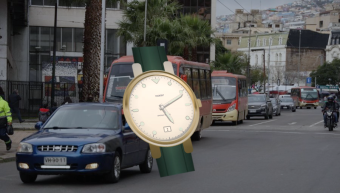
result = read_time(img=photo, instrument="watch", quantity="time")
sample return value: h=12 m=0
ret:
h=5 m=11
